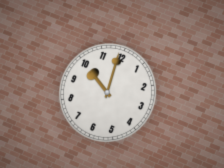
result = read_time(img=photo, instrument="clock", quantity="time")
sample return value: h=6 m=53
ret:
h=9 m=59
